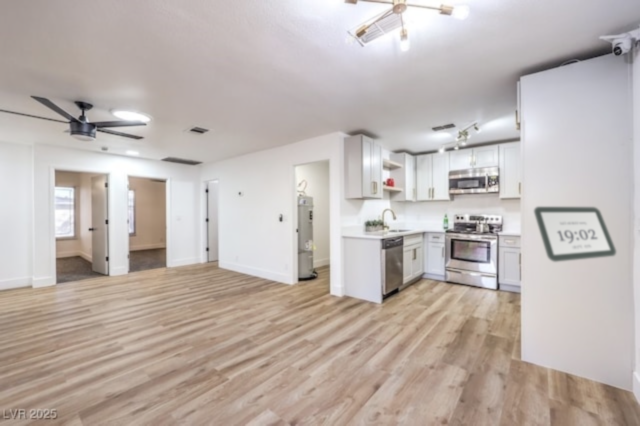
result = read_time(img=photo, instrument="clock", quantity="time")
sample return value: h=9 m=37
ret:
h=19 m=2
